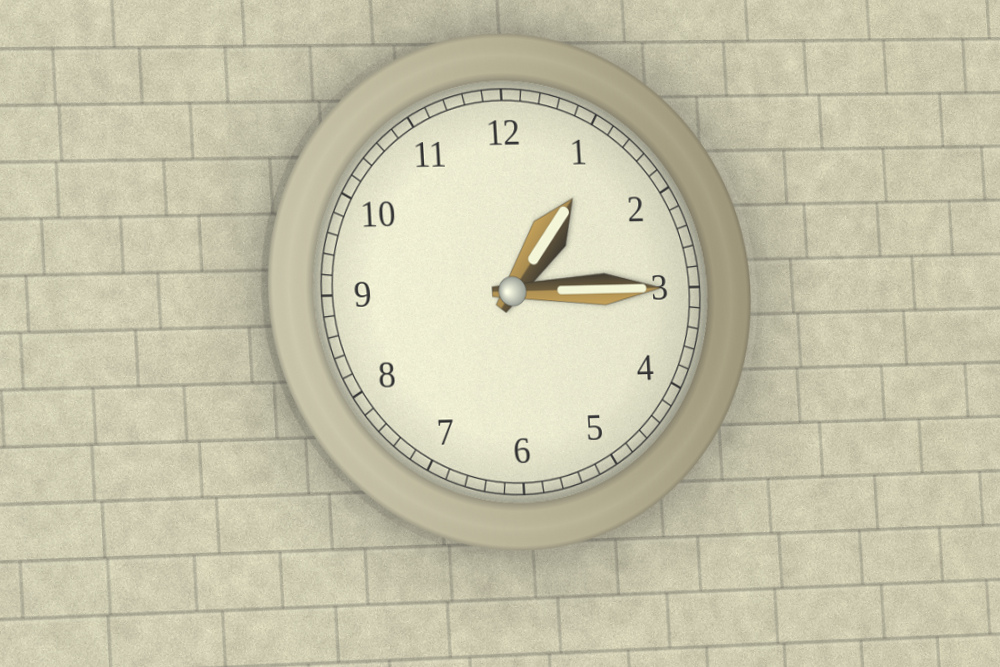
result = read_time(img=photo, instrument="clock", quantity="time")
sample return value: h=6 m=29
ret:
h=1 m=15
